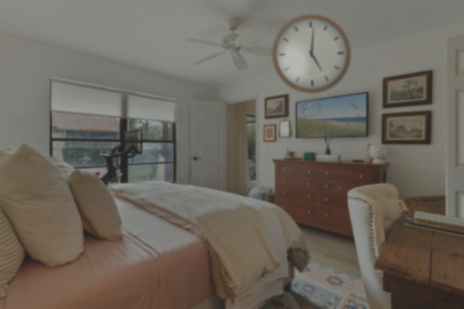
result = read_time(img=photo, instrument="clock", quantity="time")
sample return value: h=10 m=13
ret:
h=5 m=1
